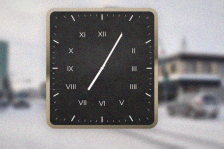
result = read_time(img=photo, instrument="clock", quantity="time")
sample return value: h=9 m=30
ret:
h=7 m=5
